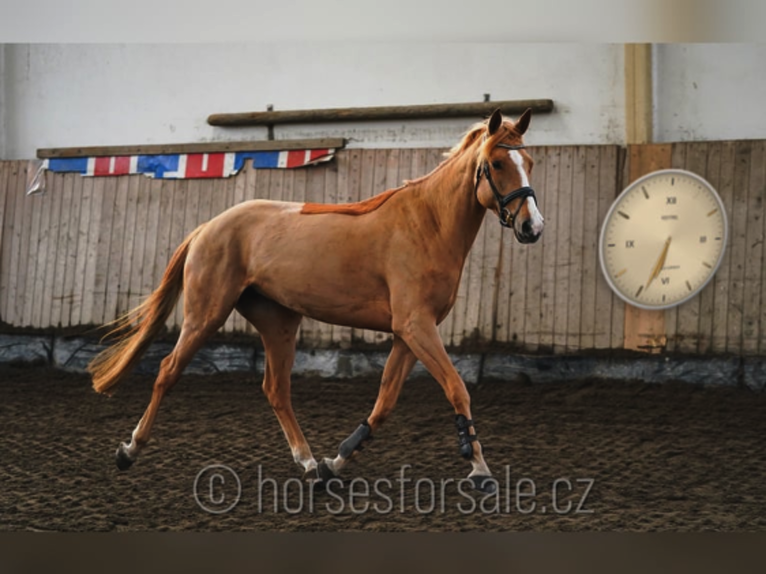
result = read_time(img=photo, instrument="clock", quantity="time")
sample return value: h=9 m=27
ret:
h=6 m=34
